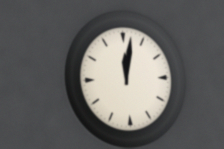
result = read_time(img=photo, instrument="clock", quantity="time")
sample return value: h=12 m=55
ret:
h=12 m=2
